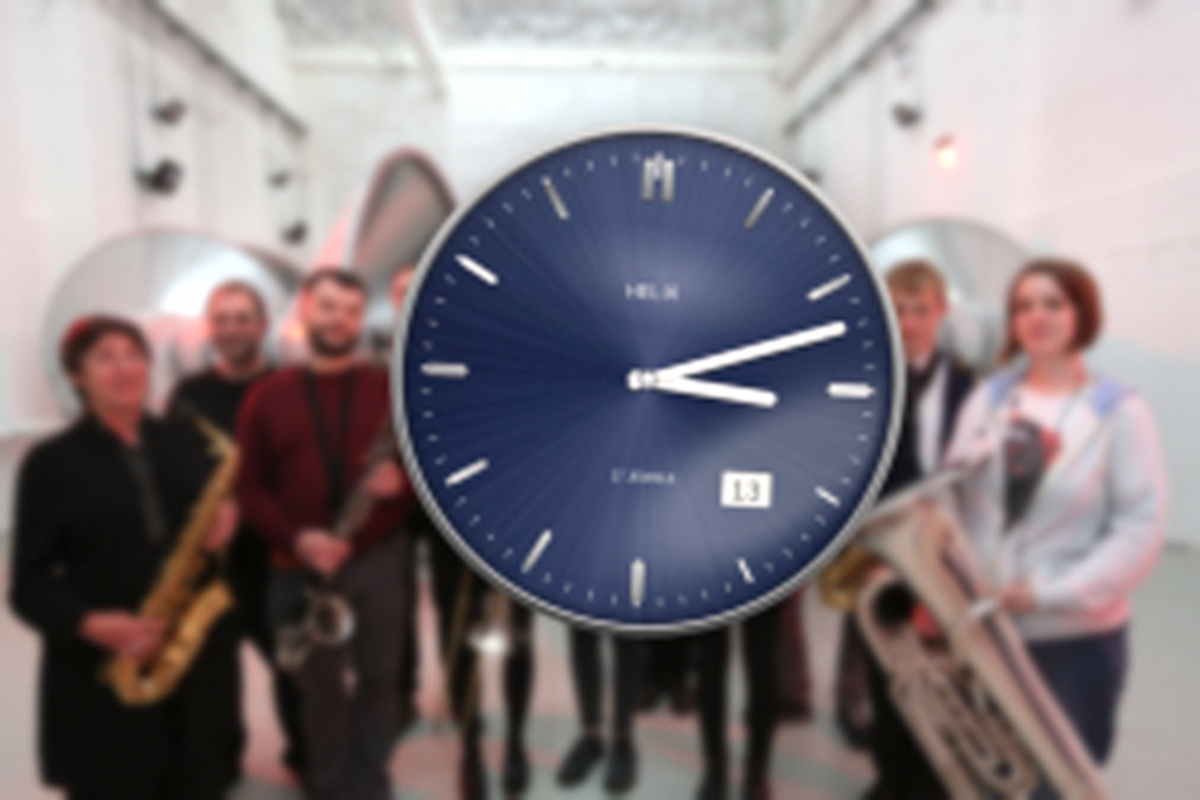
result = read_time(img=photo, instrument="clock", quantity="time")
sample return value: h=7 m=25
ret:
h=3 m=12
